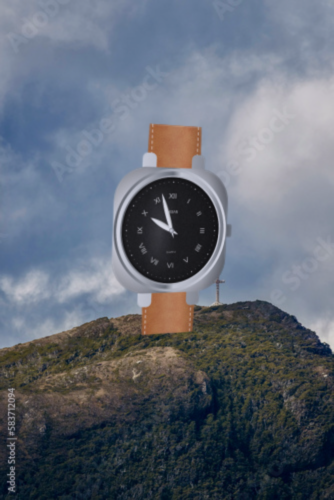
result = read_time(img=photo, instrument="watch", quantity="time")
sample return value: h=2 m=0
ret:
h=9 m=57
